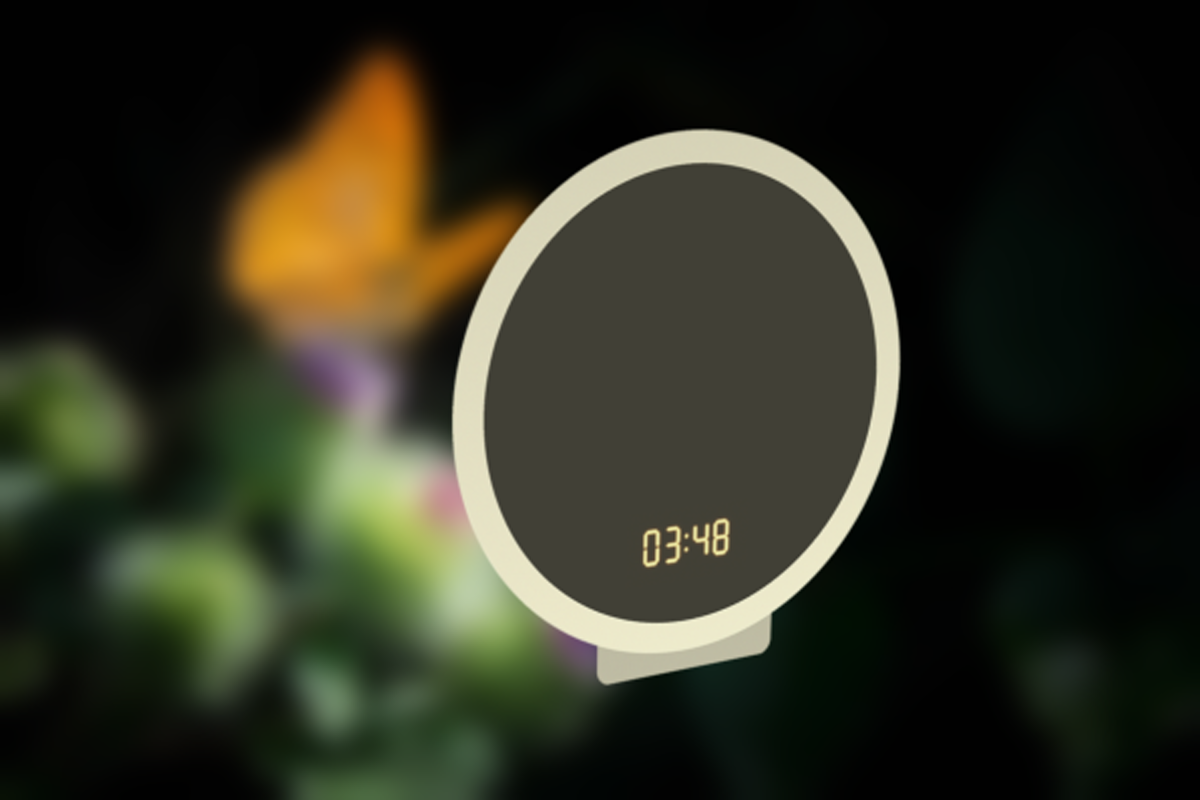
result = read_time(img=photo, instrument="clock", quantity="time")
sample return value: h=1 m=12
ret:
h=3 m=48
